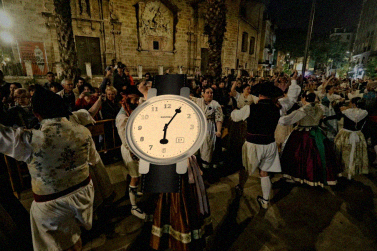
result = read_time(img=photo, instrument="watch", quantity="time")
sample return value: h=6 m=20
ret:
h=6 m=5
